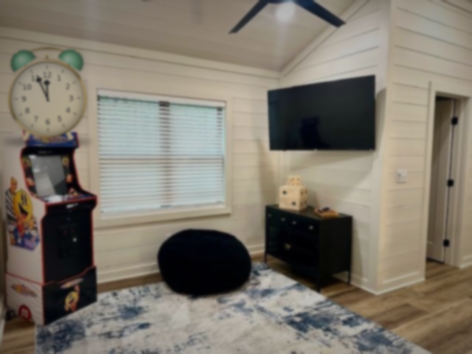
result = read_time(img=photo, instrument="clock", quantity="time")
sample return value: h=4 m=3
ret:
h=11 m=56
